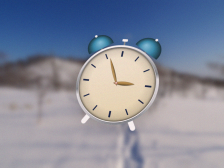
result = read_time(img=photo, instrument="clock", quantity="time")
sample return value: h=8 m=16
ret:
h=2 m=56
